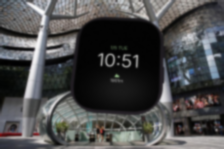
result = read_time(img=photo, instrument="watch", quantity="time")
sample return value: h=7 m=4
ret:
h=10 m=51
